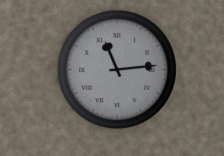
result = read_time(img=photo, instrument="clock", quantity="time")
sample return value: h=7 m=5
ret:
h=11 m=14
